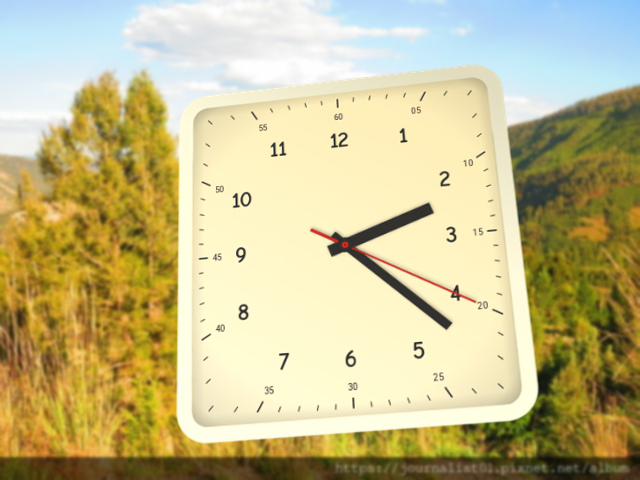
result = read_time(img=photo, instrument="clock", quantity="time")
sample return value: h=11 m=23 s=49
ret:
h=2 m=22 s=20
